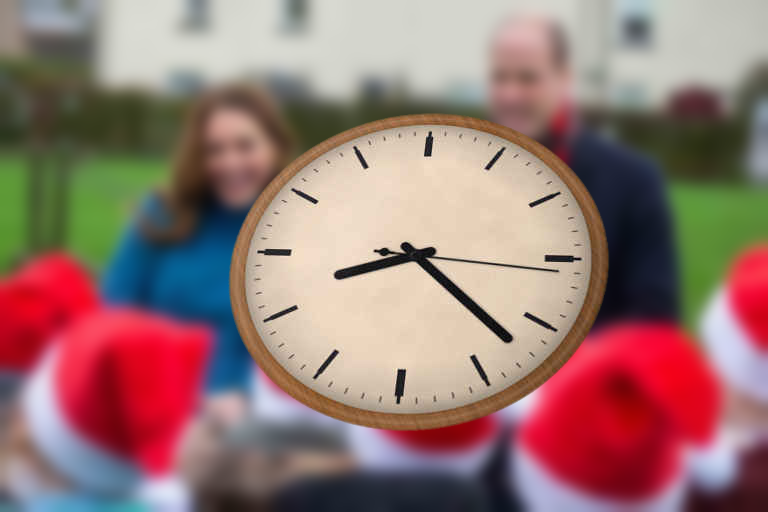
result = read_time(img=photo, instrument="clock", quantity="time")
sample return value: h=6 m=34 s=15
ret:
h=8 m=22 s=16
